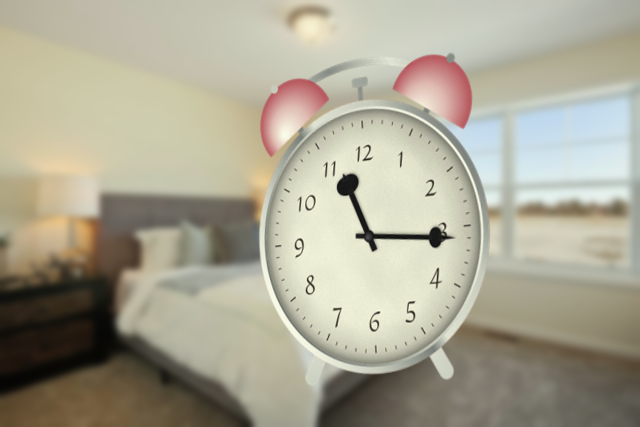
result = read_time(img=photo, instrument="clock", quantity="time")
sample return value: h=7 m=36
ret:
h=11 m=16
